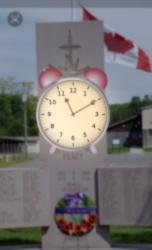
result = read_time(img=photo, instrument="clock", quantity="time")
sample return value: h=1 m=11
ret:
h=11 m=10
